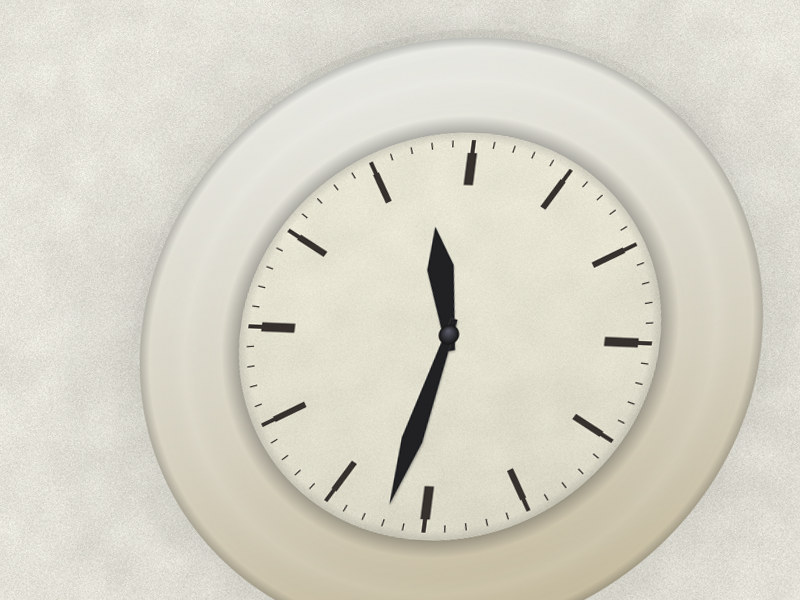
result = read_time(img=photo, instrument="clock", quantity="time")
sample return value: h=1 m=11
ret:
h=11 m=32
